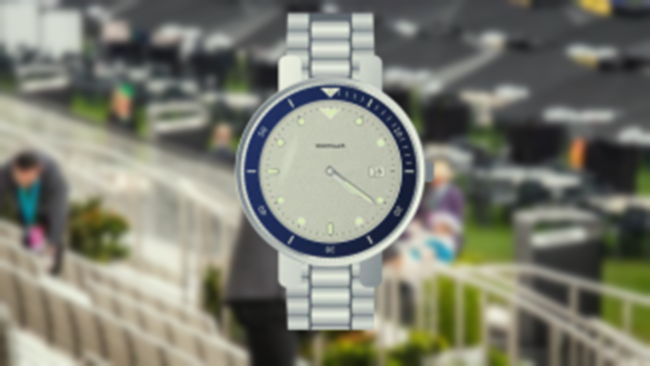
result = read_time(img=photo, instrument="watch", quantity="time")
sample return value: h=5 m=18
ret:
h=4 m=21
